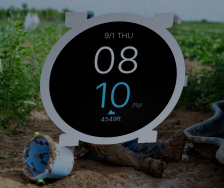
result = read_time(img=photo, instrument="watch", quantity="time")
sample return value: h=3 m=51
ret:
h=8 m=10
